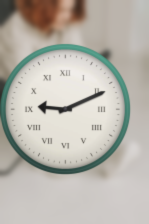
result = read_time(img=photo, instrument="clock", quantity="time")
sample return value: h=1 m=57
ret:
h=9 m=11
